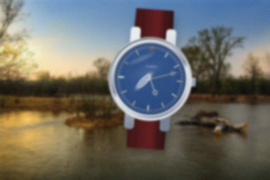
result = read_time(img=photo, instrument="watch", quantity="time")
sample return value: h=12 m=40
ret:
h=5 m=12
